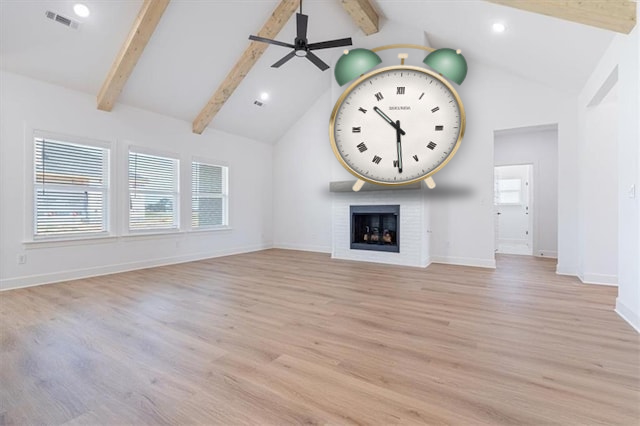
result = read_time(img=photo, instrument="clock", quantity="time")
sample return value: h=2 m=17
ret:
h=10 m=29
